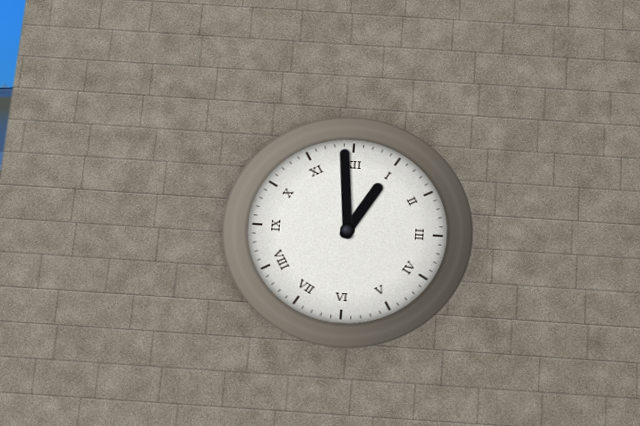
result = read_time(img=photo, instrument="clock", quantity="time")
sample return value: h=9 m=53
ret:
h=12 m=59
